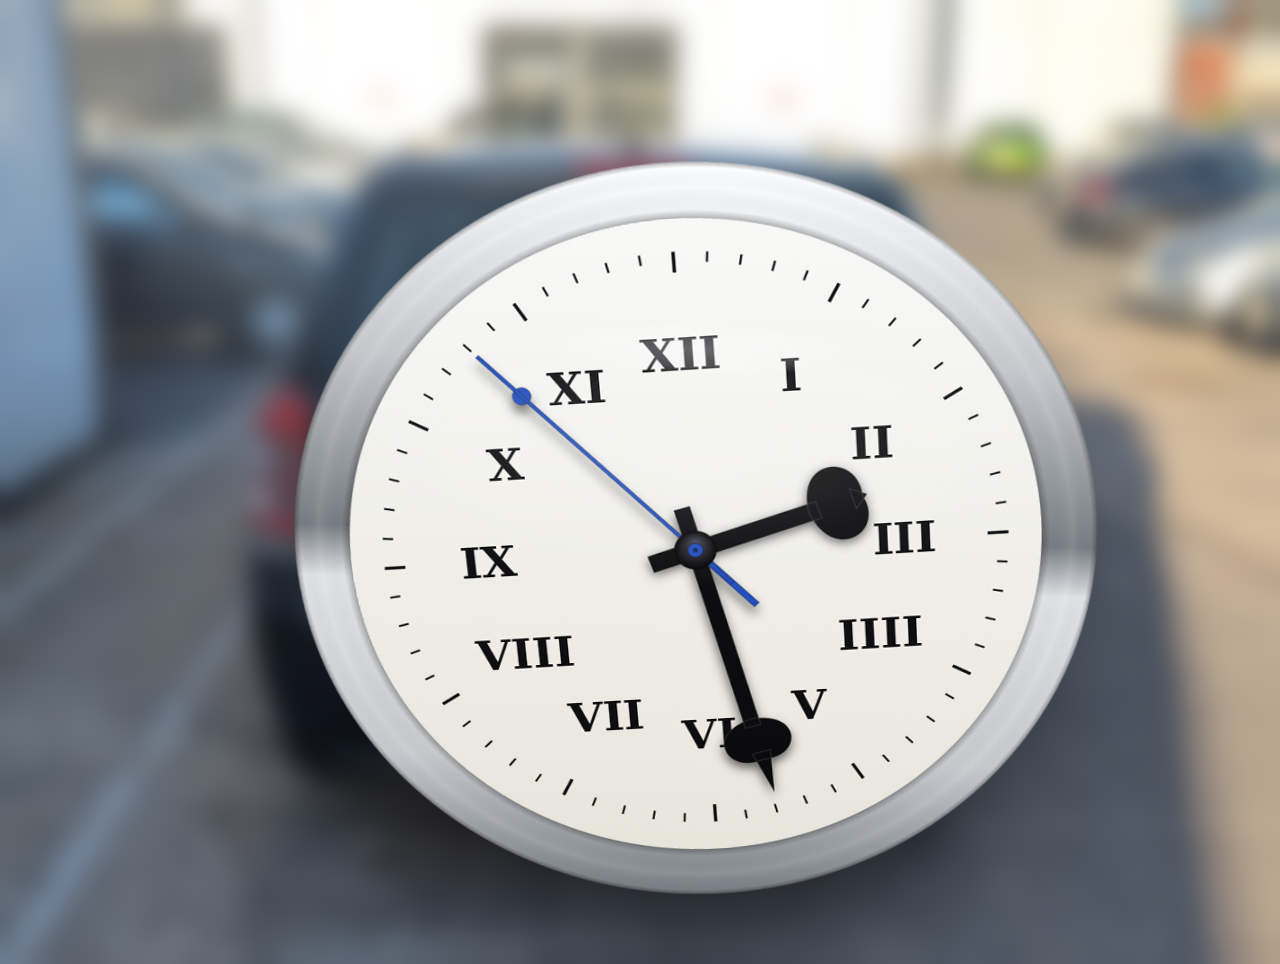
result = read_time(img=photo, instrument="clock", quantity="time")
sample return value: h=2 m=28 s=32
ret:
h=2 m=27 s=53
